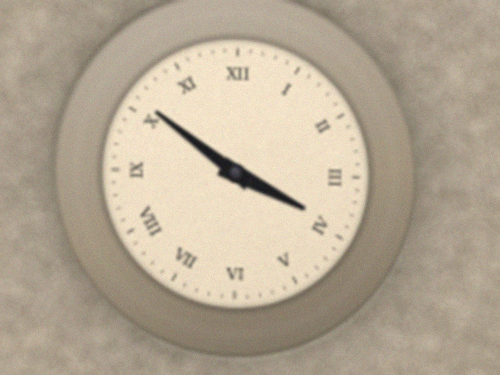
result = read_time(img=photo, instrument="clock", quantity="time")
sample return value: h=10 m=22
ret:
h=3 m=51
